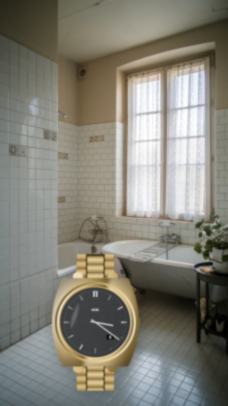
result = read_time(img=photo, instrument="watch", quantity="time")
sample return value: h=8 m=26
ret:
h=3 m=21
